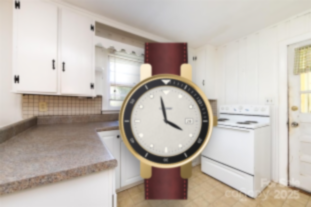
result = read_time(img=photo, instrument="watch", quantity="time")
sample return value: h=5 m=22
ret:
h=3 m=58
